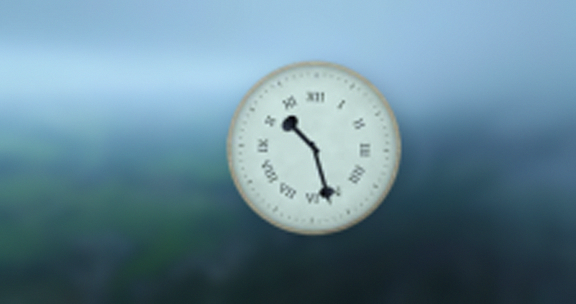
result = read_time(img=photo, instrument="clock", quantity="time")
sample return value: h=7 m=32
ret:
h=10 m=27
